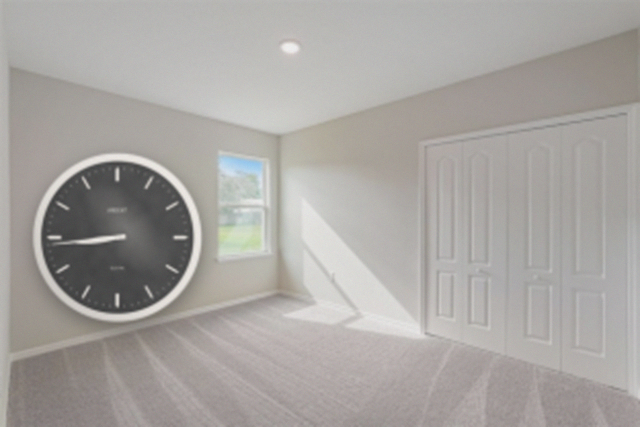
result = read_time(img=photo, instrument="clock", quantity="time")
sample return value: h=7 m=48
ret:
h=8 m=44
